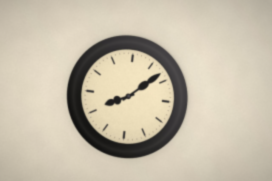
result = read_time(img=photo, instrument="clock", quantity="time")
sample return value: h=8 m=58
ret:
h=8 m=8
